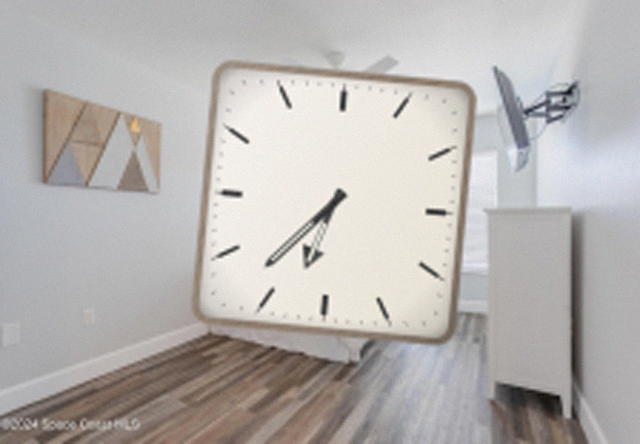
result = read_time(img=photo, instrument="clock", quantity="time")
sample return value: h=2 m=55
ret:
h=6 m=37
